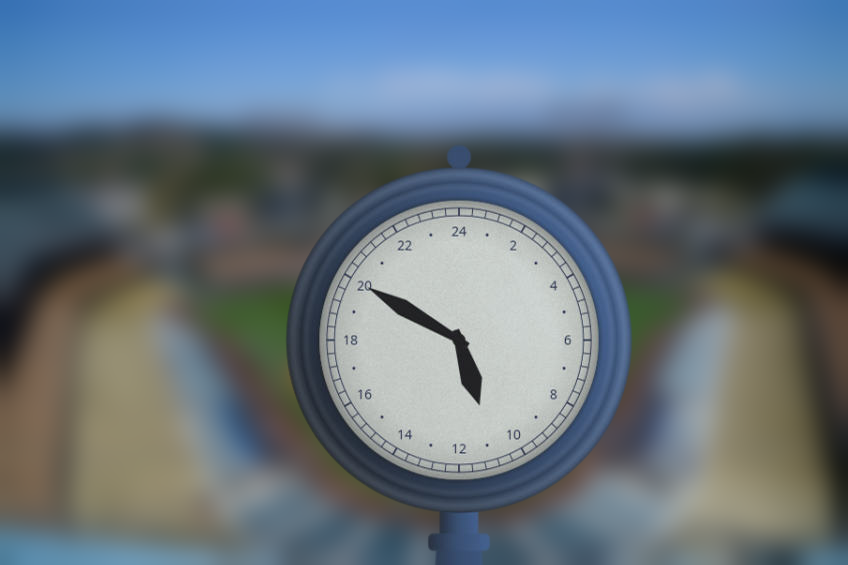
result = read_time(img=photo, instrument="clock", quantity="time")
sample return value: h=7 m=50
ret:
h=10 m=50
